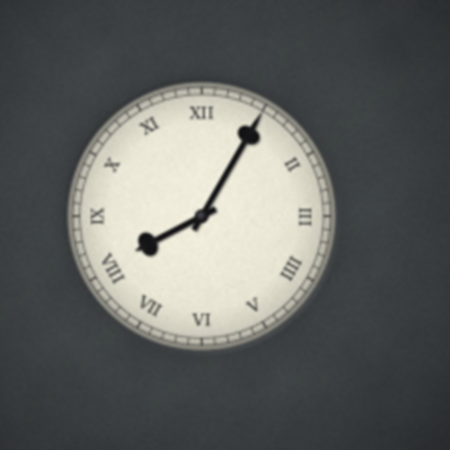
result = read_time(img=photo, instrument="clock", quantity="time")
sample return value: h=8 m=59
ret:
h=8 m=5
